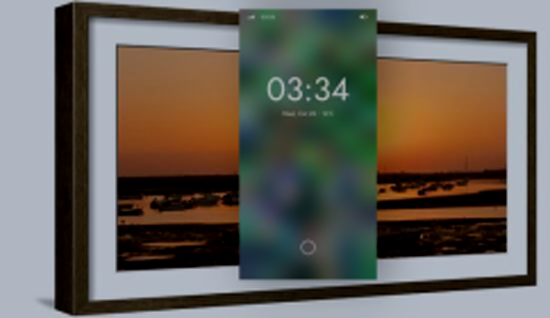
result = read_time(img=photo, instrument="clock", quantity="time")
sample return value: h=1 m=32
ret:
h=3 m=34
